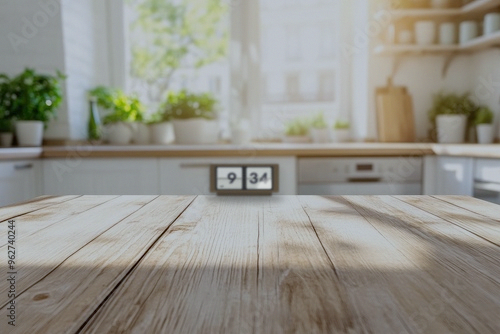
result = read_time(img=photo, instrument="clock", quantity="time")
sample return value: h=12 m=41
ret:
h=9 m=34
